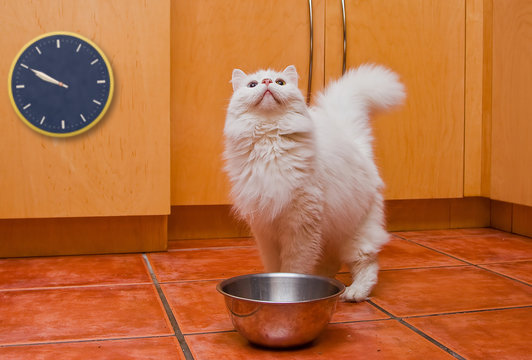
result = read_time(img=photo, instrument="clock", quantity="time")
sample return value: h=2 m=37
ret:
h=9 m=50
